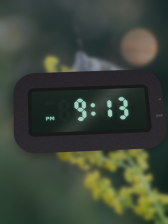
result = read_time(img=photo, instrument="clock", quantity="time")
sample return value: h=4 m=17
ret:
h=9 m=13
